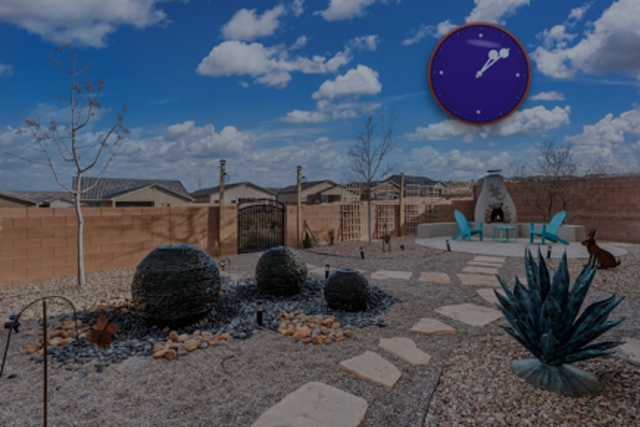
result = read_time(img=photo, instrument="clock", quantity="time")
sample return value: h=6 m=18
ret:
h=1 m=8
